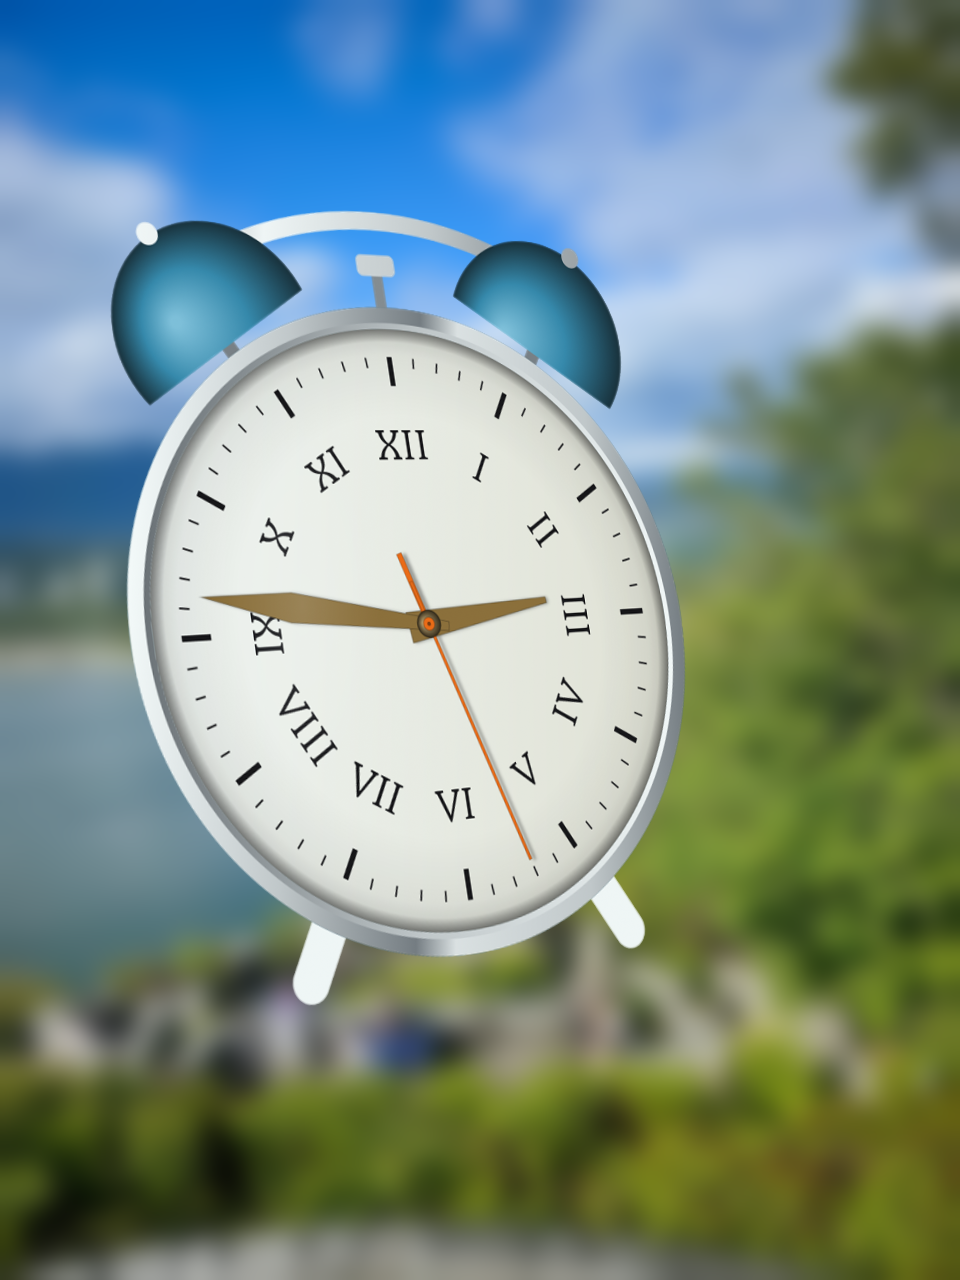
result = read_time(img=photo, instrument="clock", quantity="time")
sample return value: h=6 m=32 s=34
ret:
h=2 m=46 s=27
